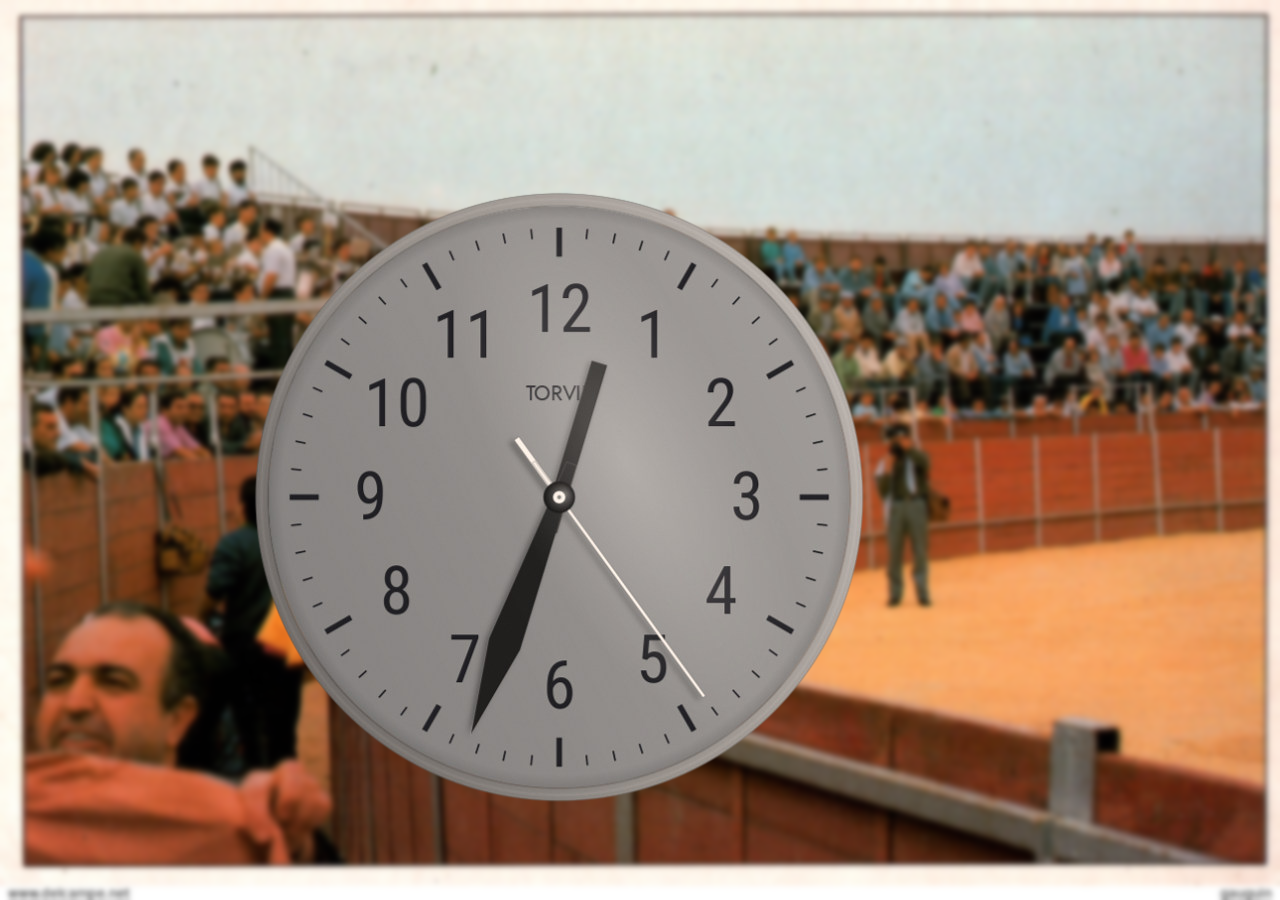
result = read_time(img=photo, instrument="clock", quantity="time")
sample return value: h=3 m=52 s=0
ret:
h=12 m=33 s=24
